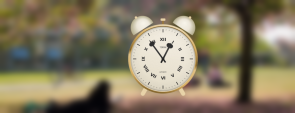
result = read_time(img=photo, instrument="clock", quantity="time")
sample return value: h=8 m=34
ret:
h=12 m=54
